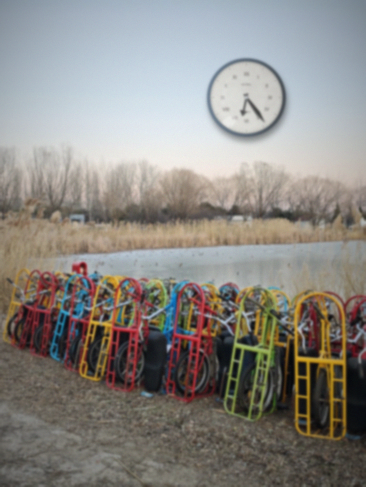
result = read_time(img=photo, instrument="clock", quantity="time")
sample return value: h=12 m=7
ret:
h=6 m=24
